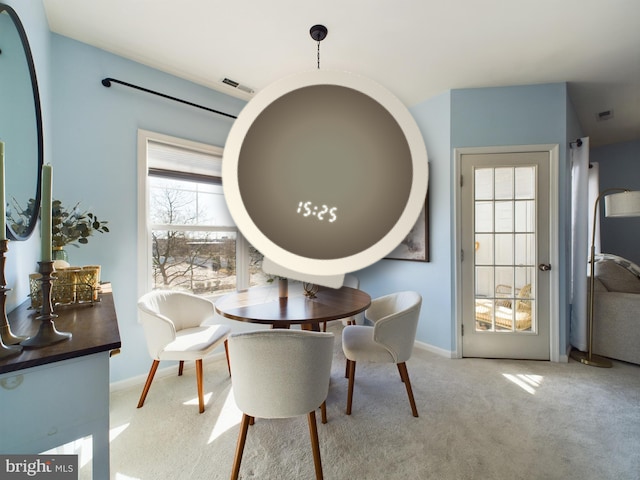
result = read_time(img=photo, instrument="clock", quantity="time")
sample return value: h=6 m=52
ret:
h=15 m=25
